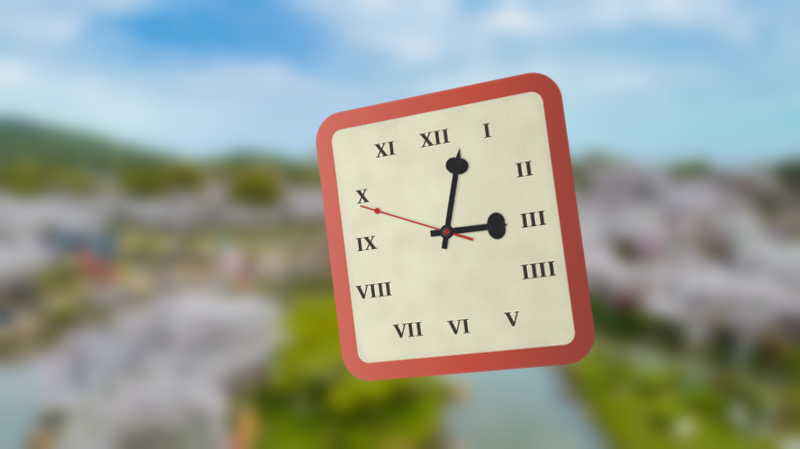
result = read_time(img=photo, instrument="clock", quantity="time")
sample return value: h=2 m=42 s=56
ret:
h=3 m=2 s=49
